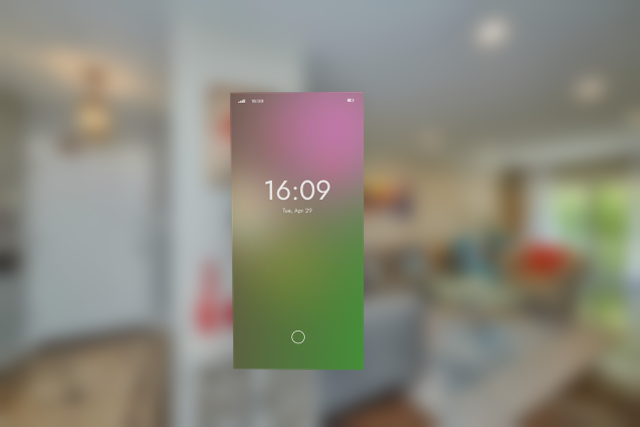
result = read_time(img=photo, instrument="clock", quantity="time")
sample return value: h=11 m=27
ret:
h=16 m=9
